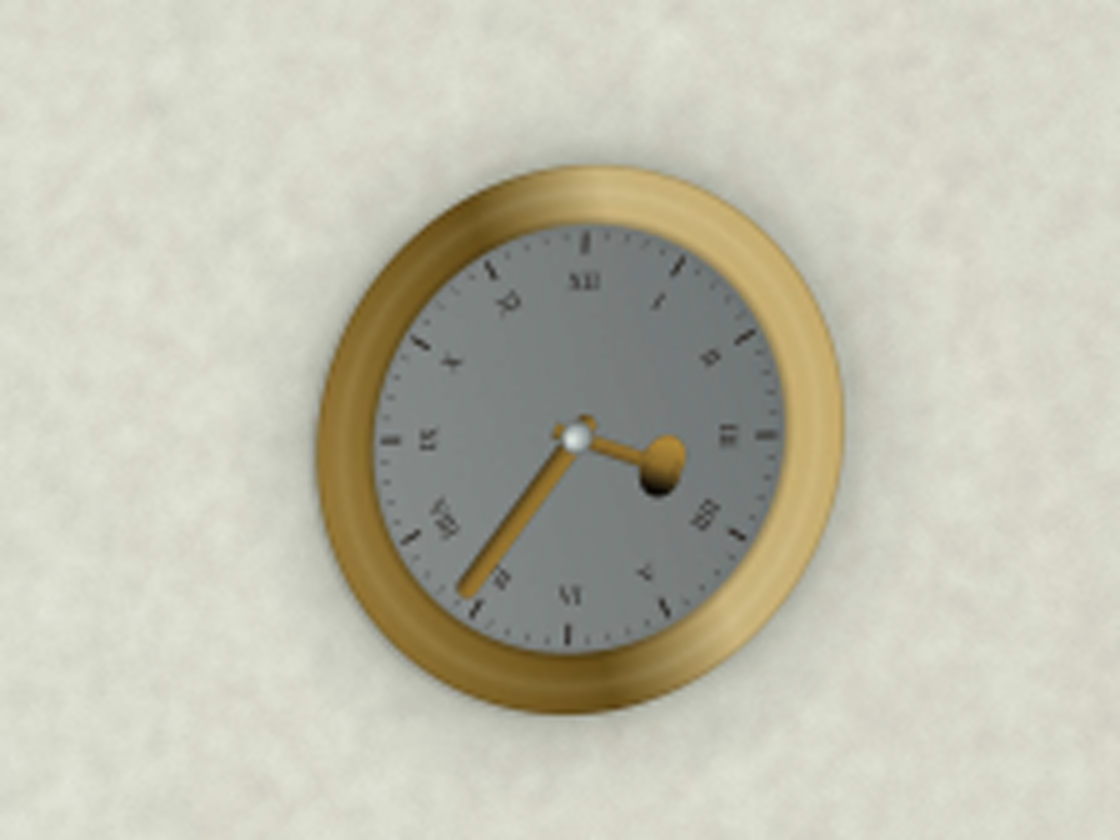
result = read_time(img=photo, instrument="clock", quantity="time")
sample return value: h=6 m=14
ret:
h=3 m=36
